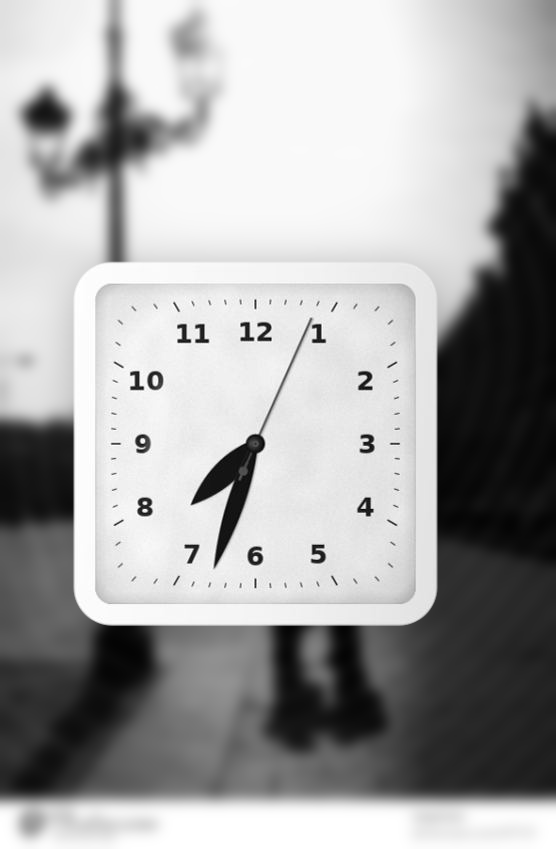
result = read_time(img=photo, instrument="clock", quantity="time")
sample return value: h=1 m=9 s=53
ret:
h=7 m=33 s=4
